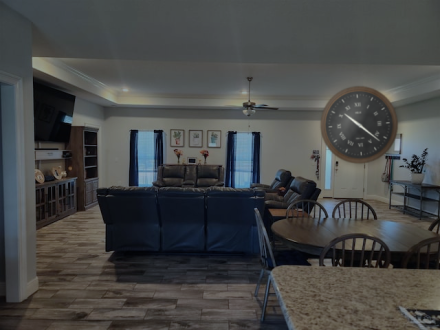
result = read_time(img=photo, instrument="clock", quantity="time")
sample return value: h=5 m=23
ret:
h=10 m=22
